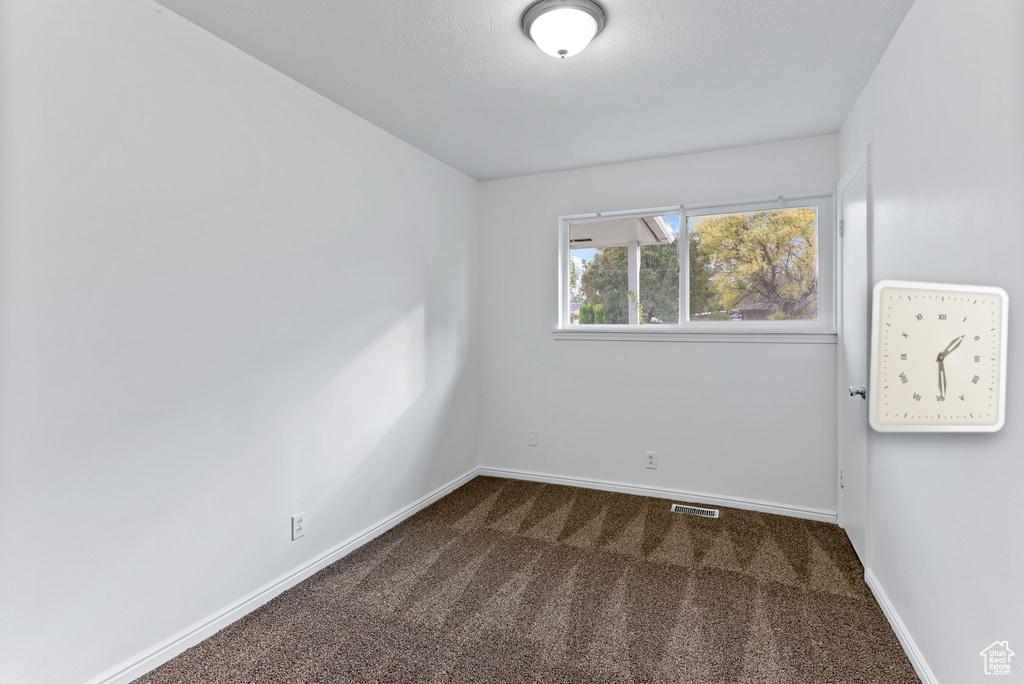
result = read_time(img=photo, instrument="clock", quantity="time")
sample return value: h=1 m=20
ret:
h=1 m=29
